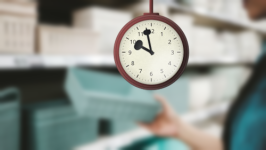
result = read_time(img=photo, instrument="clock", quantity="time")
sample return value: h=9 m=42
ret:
h=9 m=58
